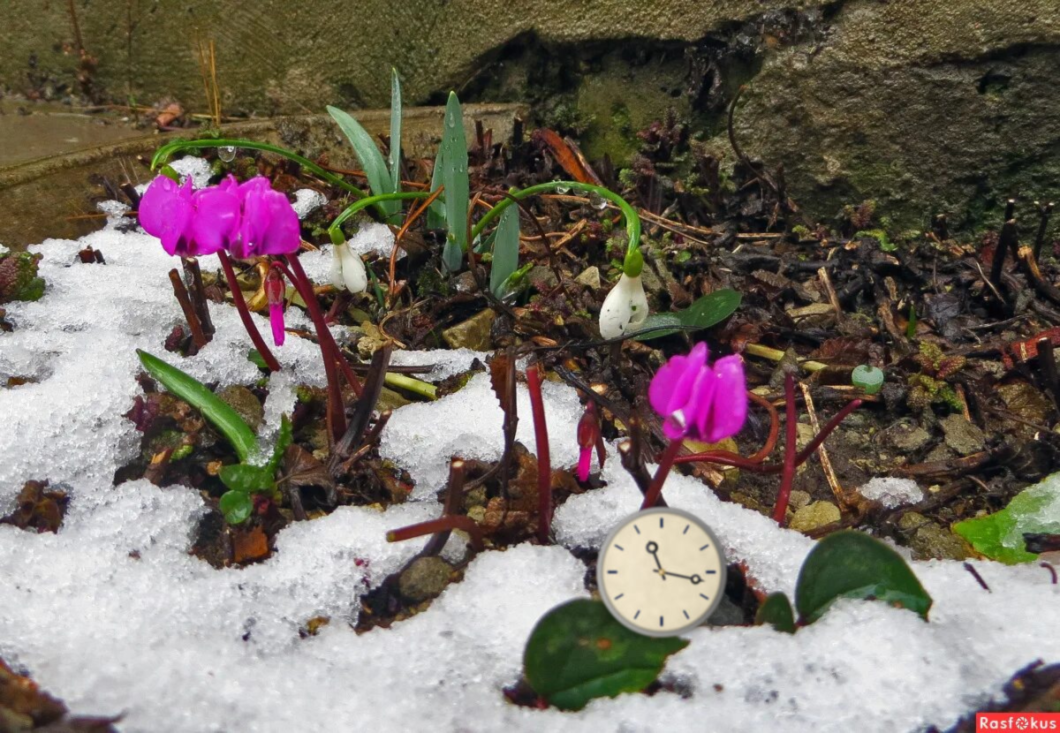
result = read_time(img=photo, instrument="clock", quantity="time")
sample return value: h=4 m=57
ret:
h=11 m=17
